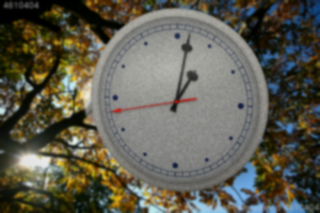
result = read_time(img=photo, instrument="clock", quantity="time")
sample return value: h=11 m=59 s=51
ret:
h=1 m=1 s=43
